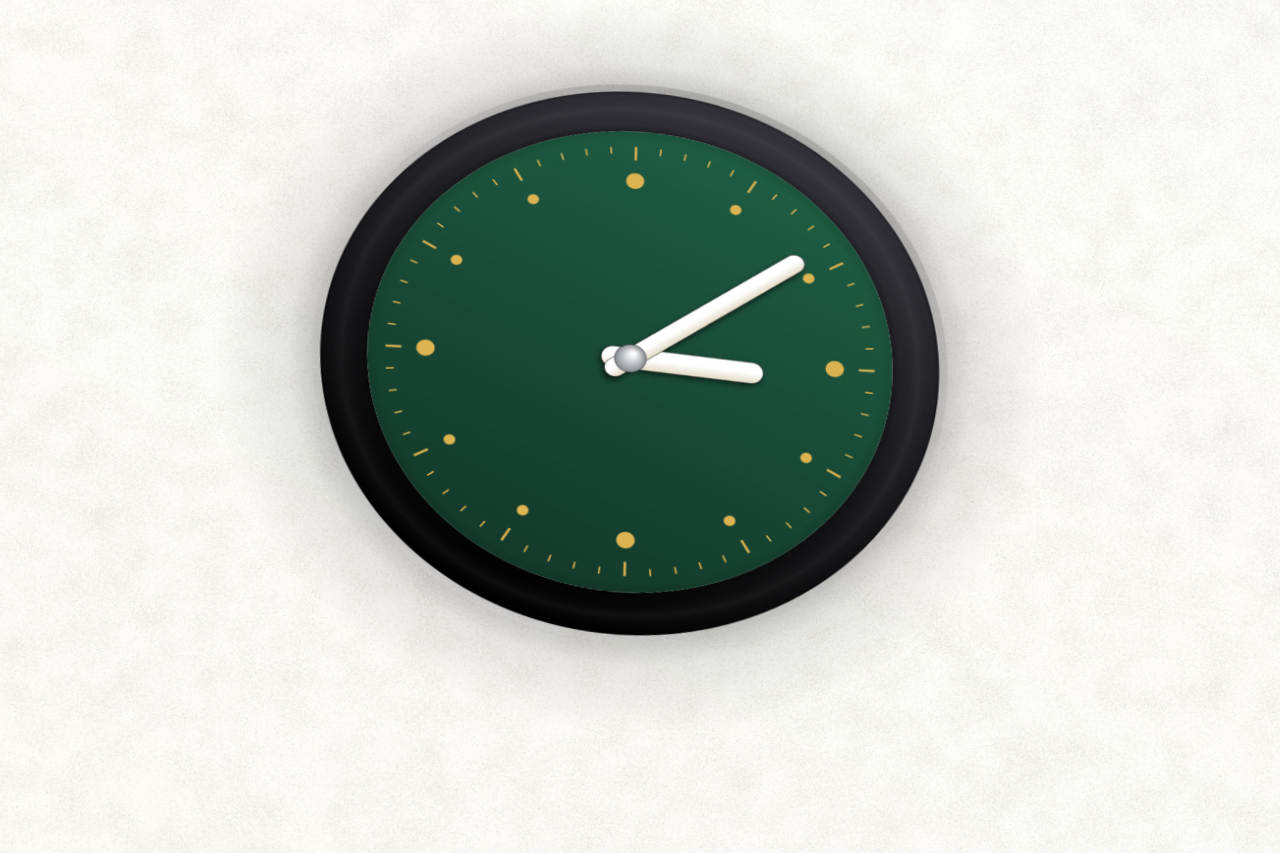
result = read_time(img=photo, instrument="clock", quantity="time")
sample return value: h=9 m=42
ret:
h=3 m=9
